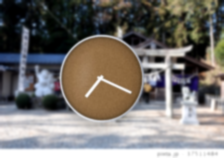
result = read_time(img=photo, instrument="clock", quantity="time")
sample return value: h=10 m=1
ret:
h=7 m=19
